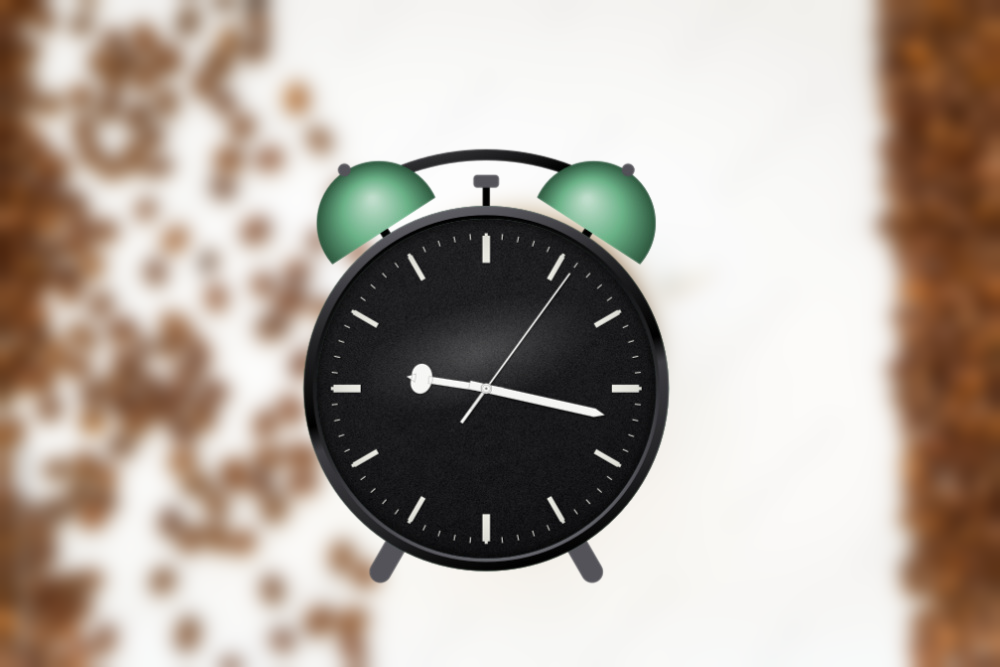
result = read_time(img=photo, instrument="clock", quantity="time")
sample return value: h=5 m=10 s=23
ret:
h=9 m=17 s=6
